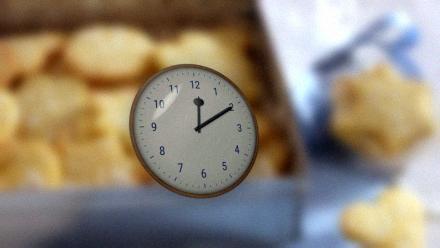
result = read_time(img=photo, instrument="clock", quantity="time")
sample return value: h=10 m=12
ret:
h=12 m=10
